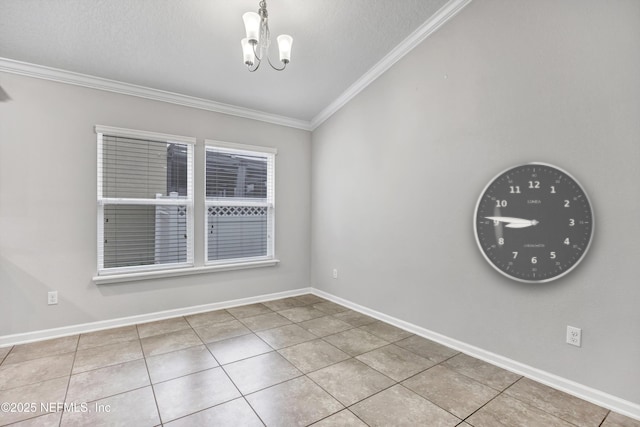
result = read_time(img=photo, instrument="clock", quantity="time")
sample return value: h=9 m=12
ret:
h=8 m=46
